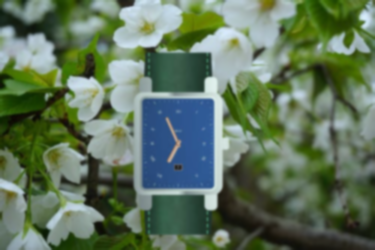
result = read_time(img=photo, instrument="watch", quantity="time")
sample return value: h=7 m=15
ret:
h=6 m=56
